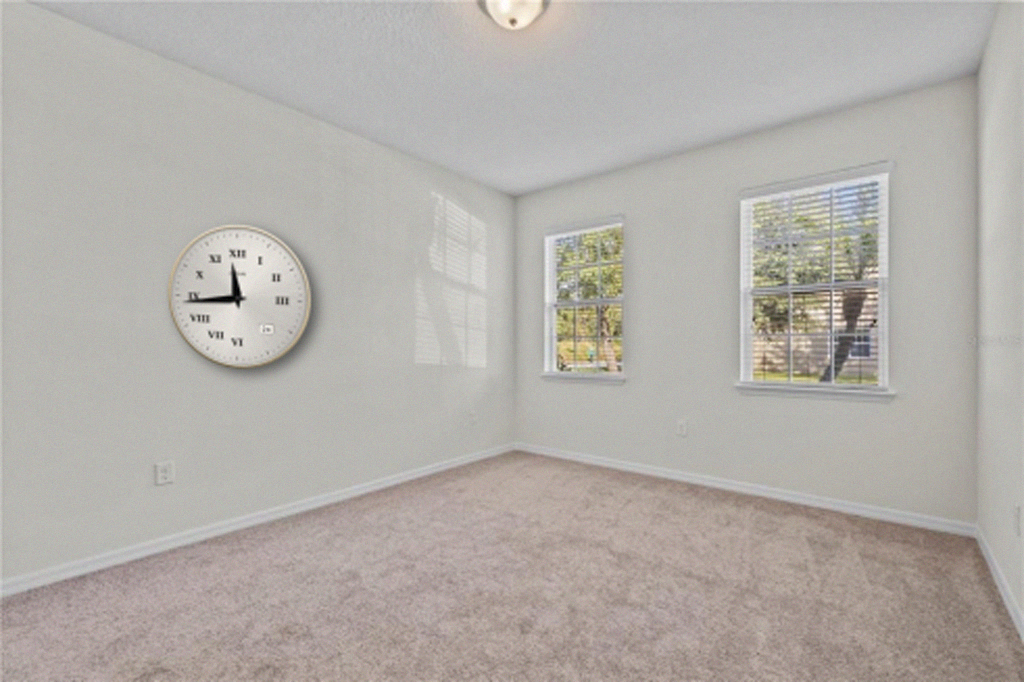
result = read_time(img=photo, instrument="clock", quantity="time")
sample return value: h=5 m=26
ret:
h=11 m=44
